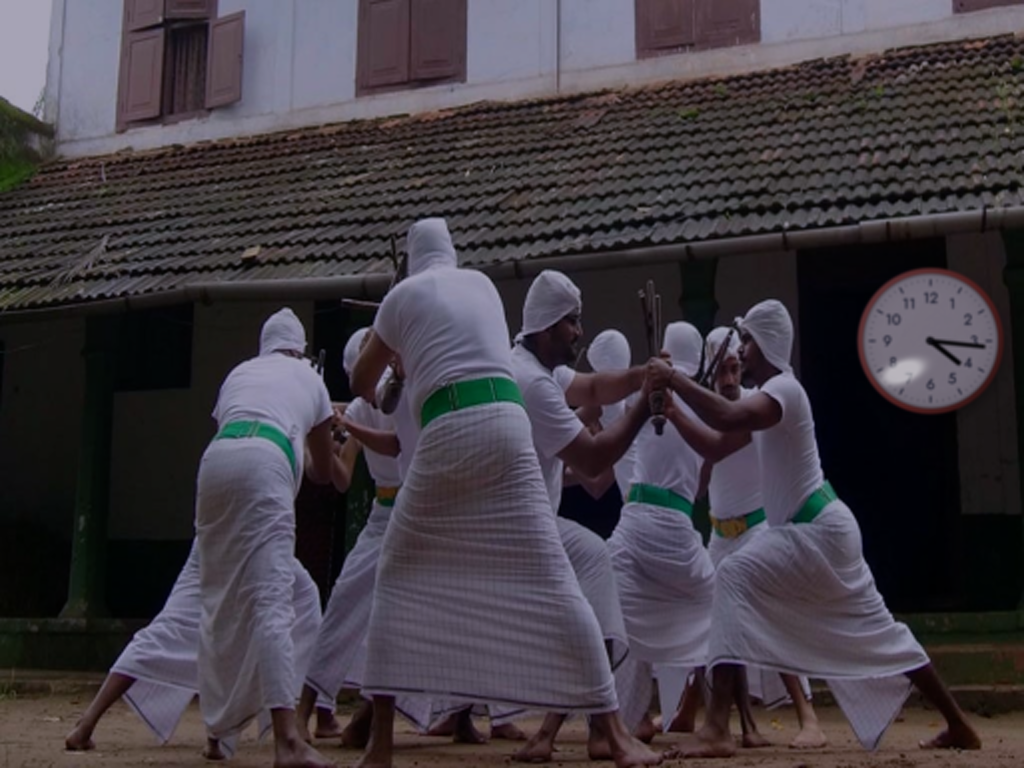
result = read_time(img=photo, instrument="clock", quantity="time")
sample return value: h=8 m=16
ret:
h=4 m=16
